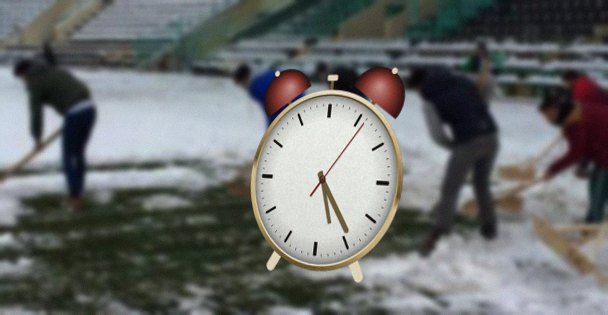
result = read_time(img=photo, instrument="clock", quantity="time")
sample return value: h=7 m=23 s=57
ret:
h=5 m=24 s=6
